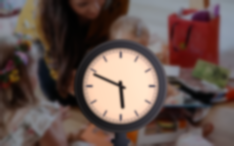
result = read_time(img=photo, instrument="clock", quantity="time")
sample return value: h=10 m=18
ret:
h=5 m=49
